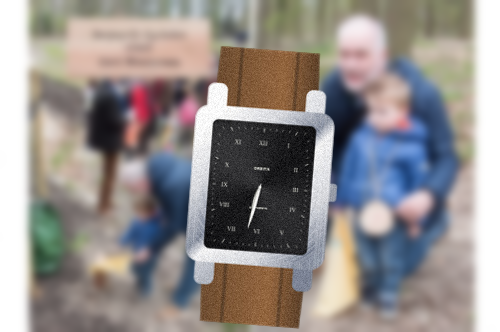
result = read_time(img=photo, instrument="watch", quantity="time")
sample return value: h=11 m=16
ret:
h=6 m=32
